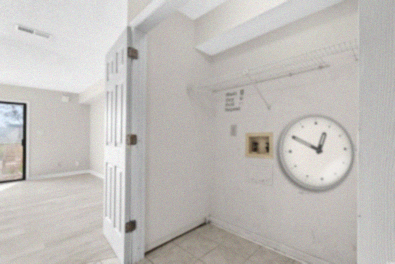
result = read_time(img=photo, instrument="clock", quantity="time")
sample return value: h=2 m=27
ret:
h=12 m=50
